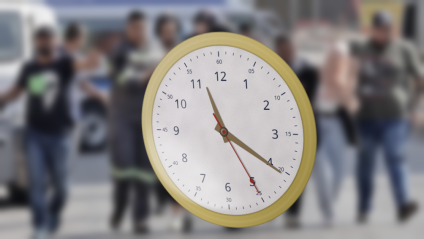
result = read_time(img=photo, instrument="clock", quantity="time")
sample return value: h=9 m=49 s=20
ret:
h=11 m=20 s=25
